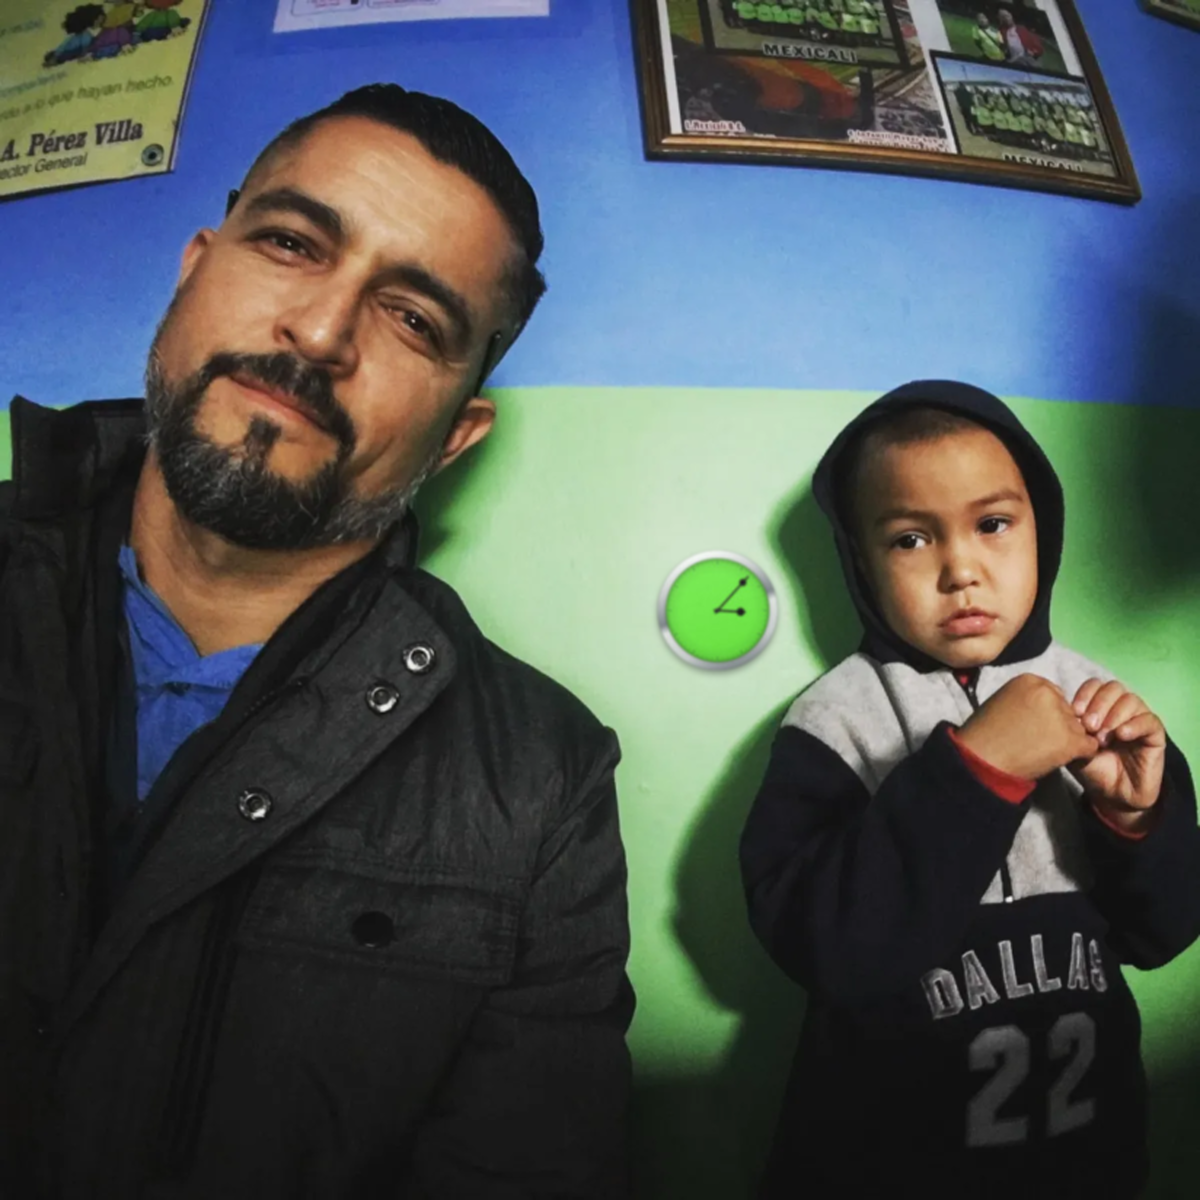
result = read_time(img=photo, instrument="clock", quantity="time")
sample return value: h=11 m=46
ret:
h=3 m=7
